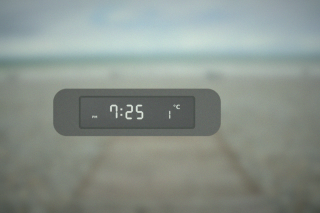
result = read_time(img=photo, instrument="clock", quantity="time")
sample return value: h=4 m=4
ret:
h=7 m=25
